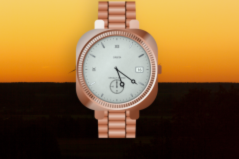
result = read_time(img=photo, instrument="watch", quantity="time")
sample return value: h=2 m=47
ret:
h=5 m=21
